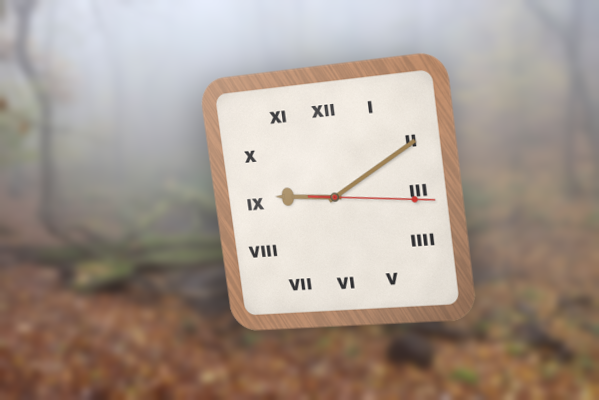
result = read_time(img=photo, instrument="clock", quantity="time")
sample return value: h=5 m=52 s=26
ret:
h=9 m=10 s=16
